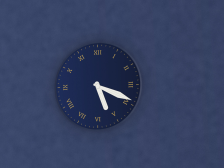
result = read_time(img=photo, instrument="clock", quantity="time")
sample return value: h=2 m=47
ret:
h=5 m=19
